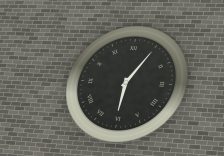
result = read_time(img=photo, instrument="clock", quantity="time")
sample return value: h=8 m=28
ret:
h=6 m=5
